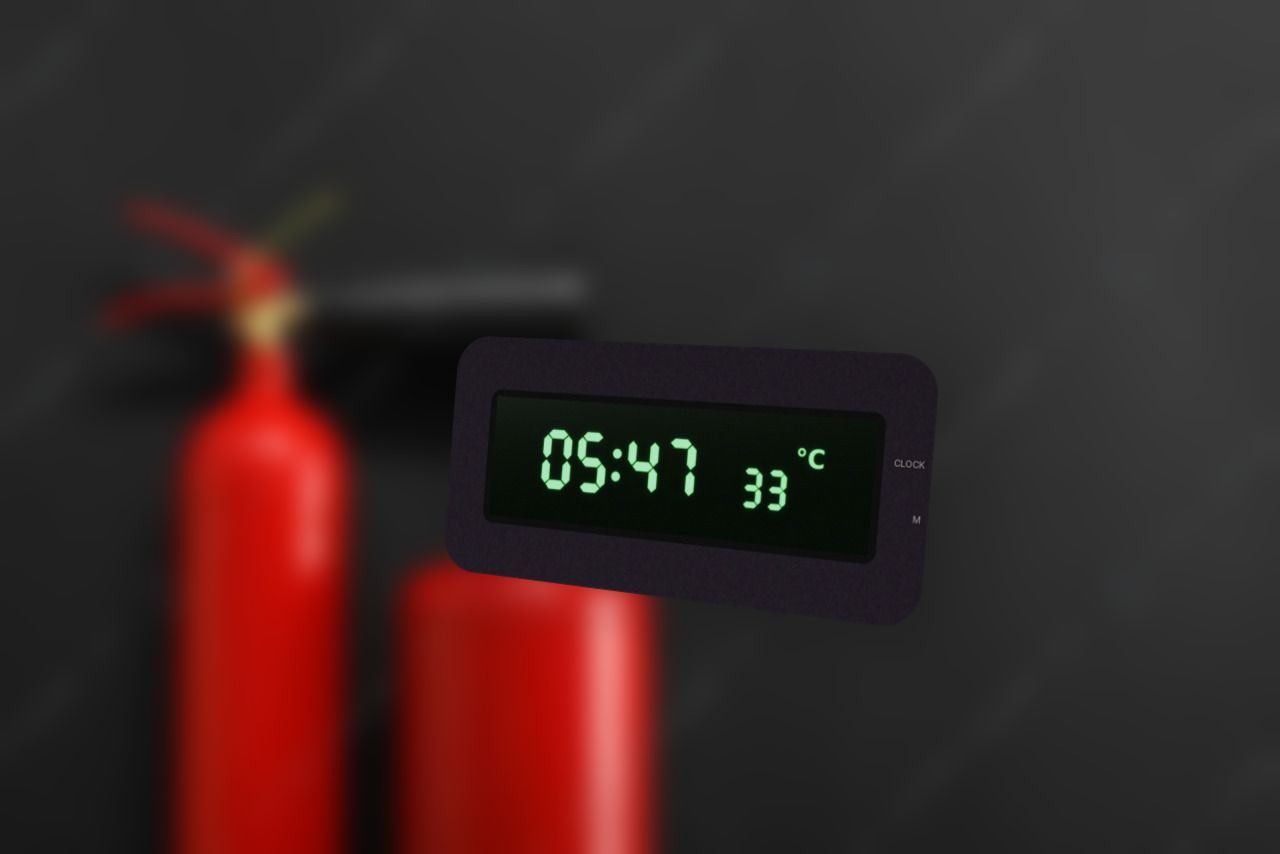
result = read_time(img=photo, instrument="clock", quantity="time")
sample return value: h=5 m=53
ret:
h=5 m=47
